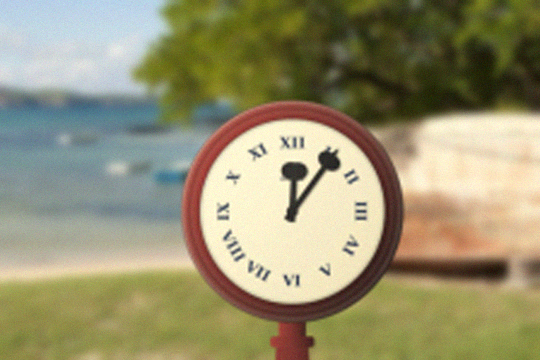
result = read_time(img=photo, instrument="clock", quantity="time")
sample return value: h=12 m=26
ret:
h=12 m=6
